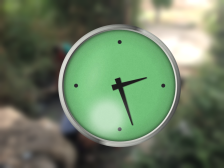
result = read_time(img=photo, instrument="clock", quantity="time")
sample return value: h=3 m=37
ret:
h=2 m=27
